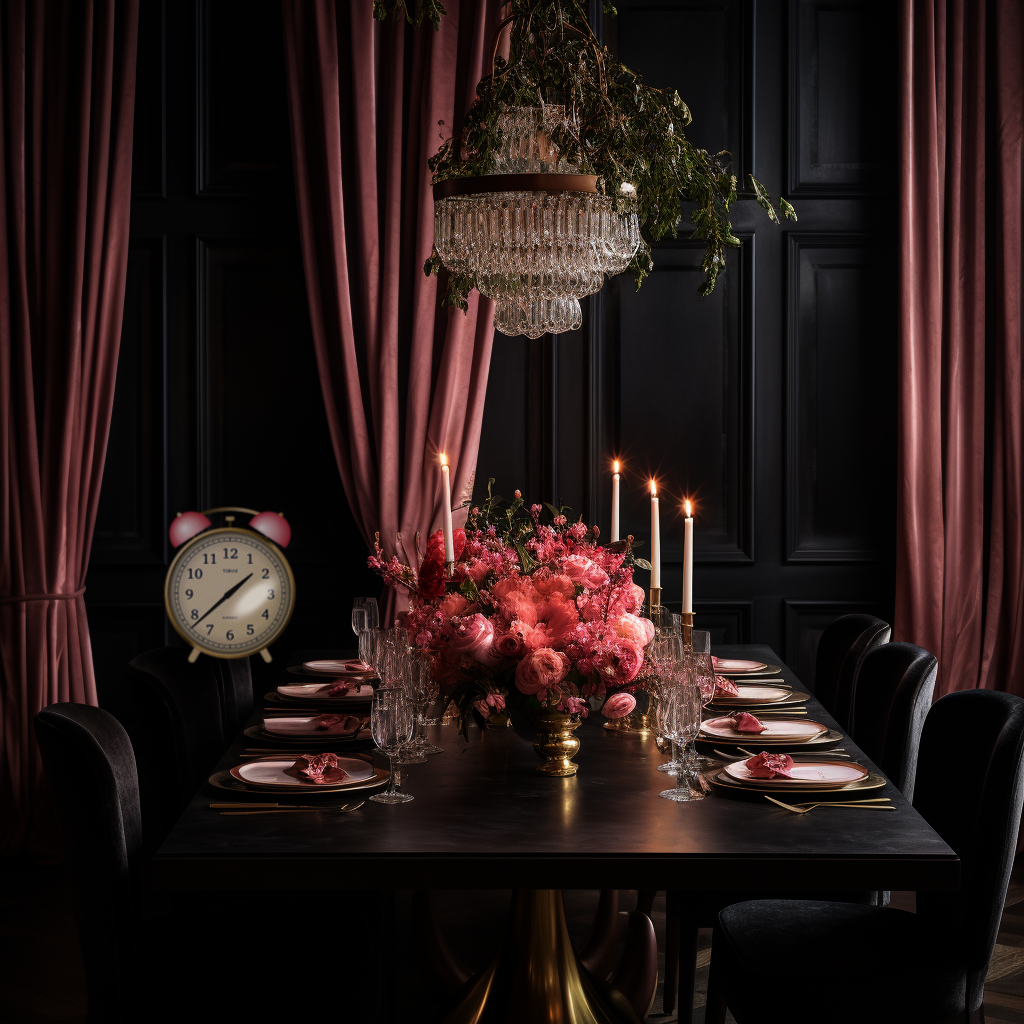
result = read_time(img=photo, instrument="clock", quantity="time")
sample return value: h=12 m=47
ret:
h=1 m=38
